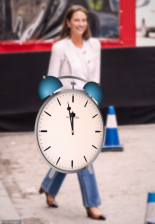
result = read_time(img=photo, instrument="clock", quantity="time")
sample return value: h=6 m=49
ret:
h=11 m=58
